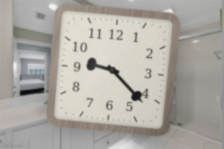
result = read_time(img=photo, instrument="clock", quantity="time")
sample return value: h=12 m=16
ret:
h=9 m=22
